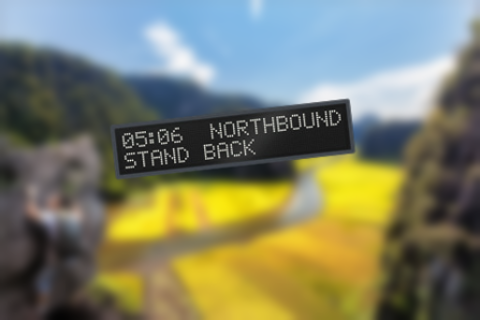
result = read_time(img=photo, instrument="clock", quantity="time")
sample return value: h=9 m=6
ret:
h=5 m=6
